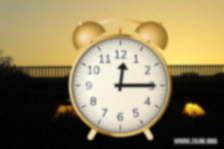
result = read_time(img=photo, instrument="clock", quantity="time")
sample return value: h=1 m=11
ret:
h=12 m=15
